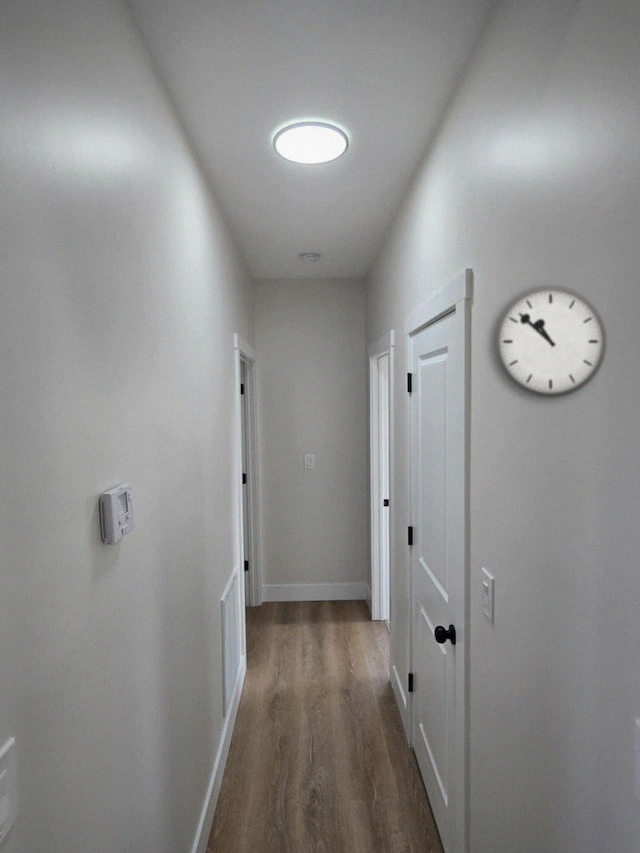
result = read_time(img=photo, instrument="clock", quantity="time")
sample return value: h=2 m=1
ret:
h=10 m=52
